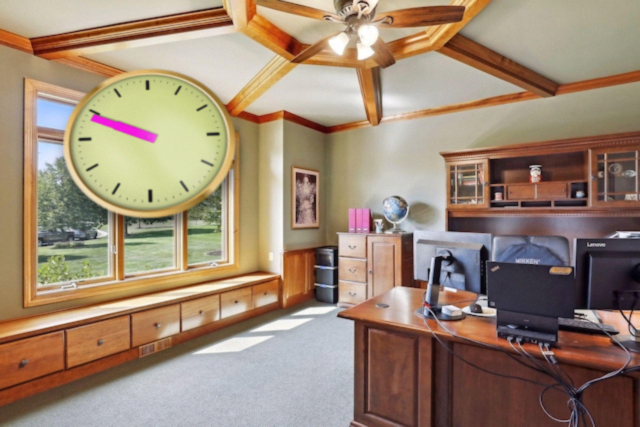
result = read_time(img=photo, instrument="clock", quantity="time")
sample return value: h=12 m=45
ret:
h=9 m=49
